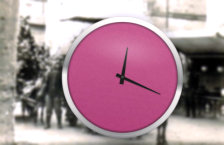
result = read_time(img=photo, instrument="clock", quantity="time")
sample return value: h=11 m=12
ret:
h=12 m=19
